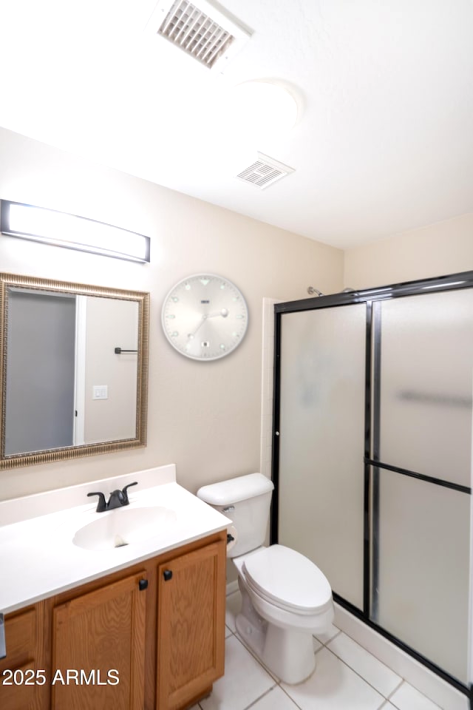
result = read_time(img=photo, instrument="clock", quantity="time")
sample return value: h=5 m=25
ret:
h=2 m=36
